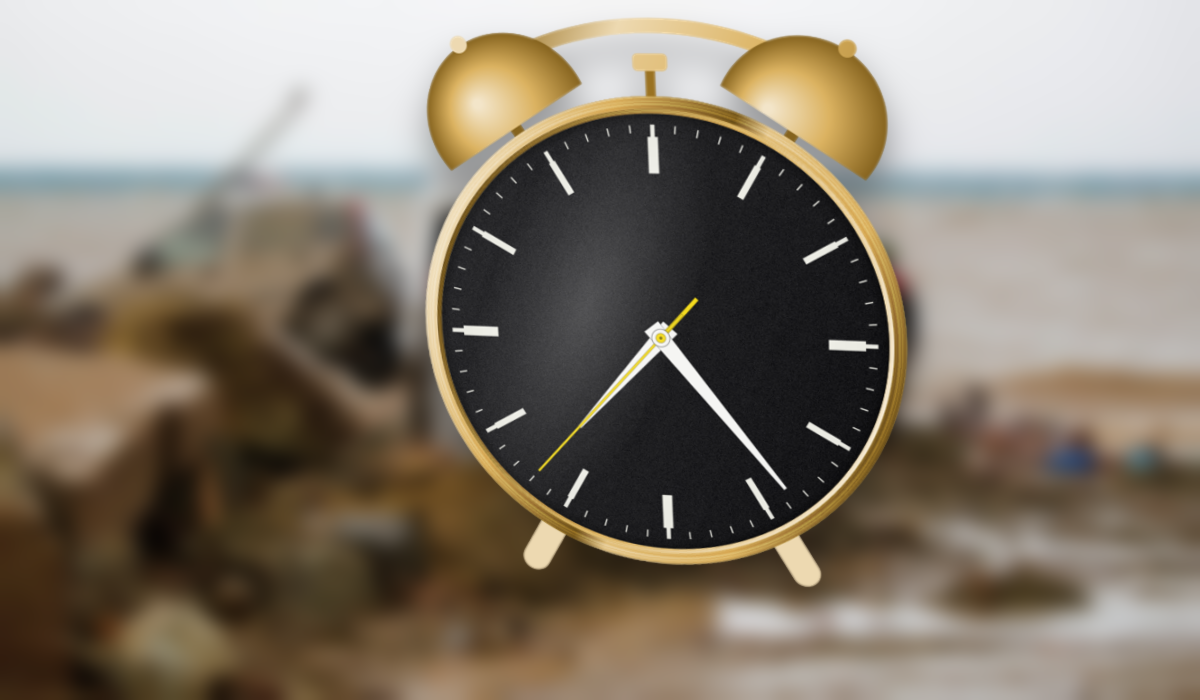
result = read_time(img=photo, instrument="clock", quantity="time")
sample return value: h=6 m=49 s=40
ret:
h=7 m=23 s=37
